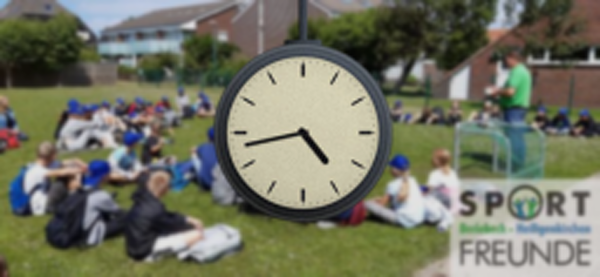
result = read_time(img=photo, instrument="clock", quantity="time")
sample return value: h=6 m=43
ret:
h=4 m=43
